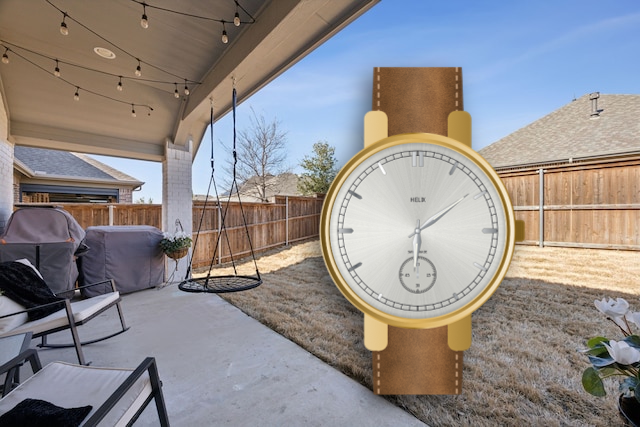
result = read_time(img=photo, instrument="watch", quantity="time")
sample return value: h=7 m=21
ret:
h=6 m=9
